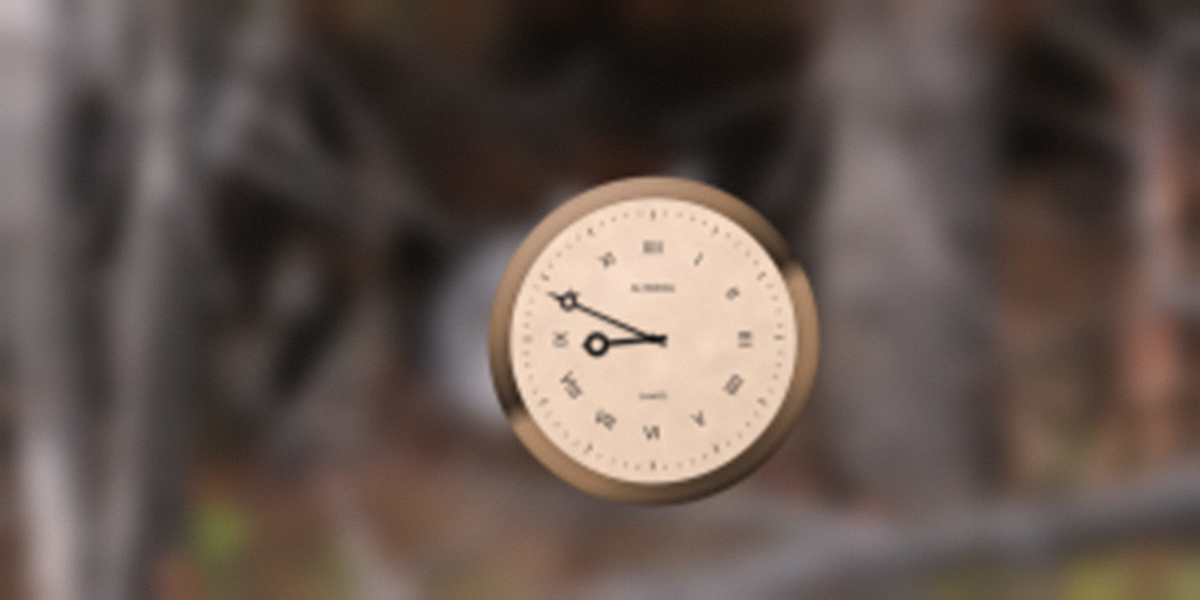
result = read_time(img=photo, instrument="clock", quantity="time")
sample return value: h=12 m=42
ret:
h=8 m=49
